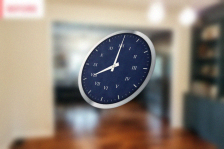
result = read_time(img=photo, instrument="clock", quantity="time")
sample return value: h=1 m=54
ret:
h=8 m=0
